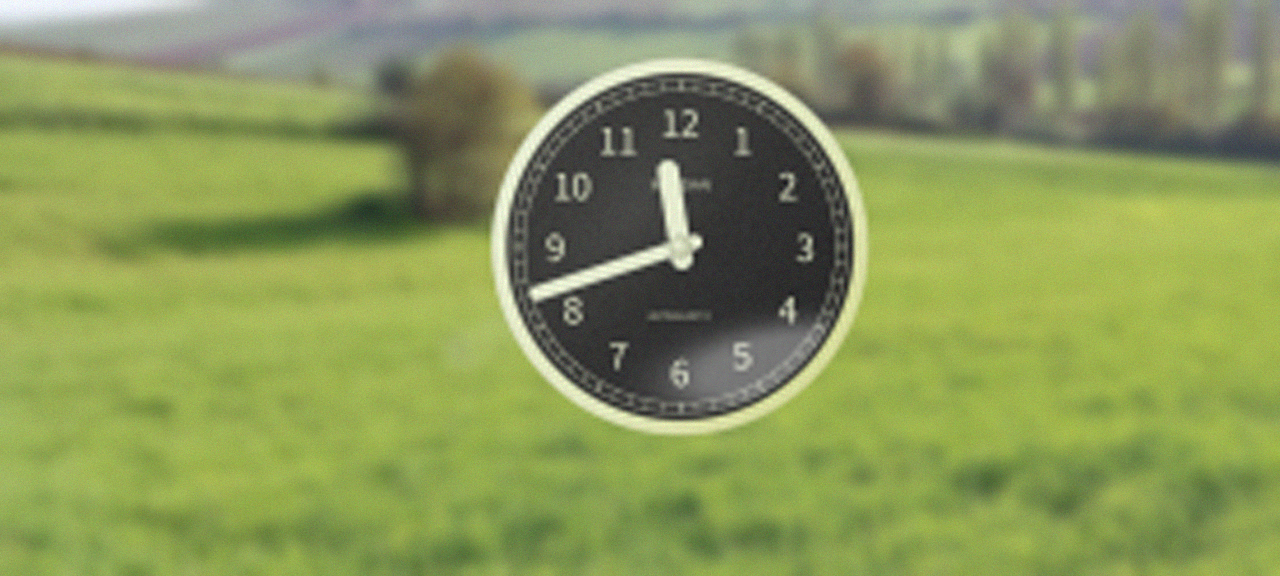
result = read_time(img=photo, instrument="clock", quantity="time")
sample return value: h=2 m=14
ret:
h=11 m=42
